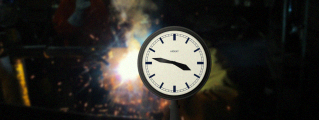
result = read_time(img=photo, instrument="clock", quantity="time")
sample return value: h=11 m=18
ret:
h=3 m=47
